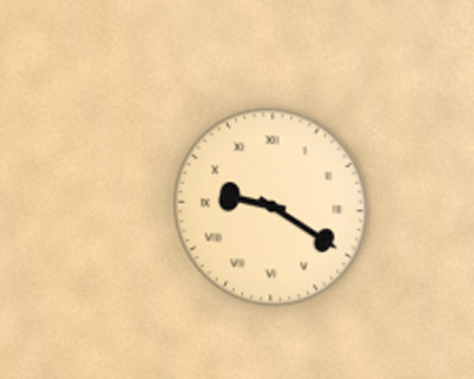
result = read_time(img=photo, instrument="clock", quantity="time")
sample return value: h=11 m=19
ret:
h=9 m=20
